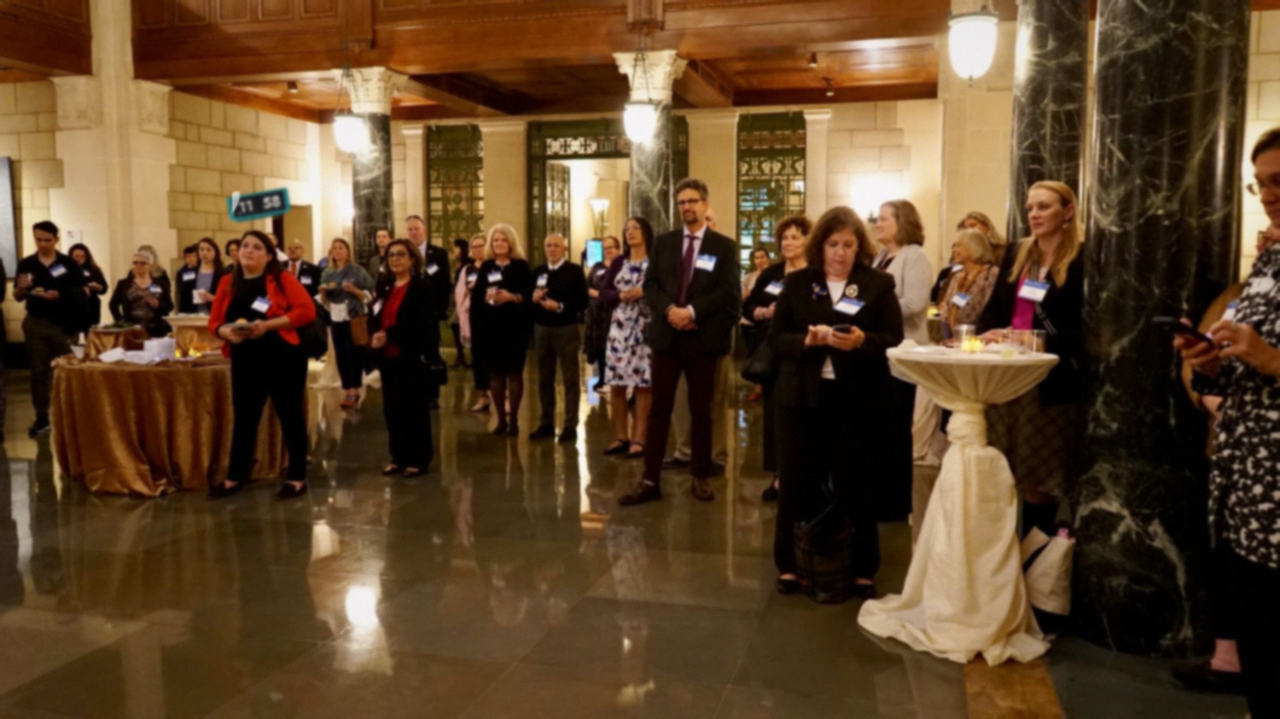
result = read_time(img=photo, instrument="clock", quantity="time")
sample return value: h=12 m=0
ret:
h=11 m=58
